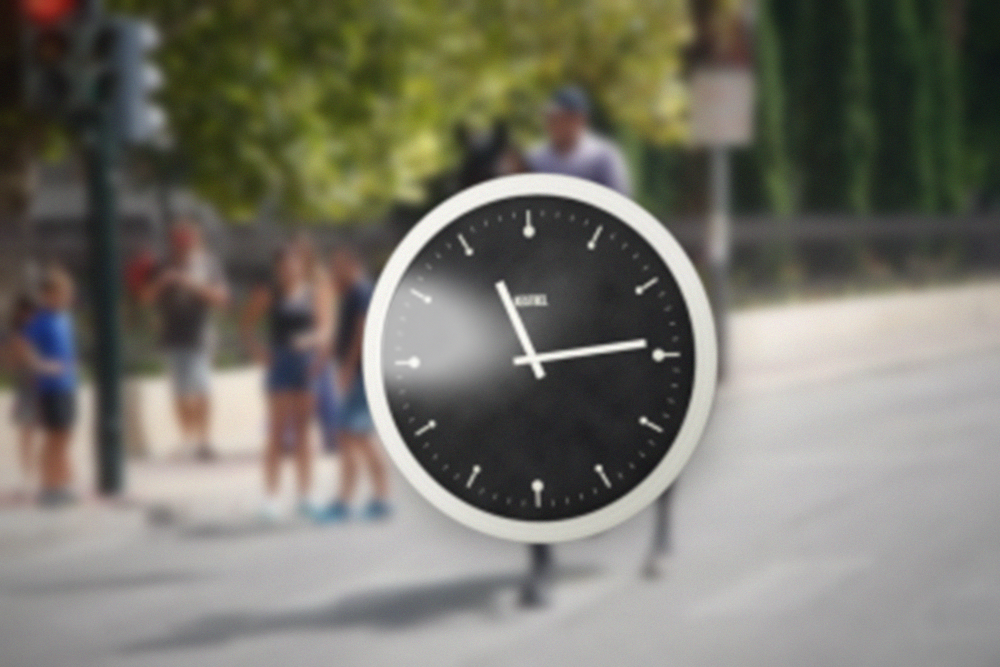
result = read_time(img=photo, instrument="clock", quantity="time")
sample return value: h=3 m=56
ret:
h=11 m=14
